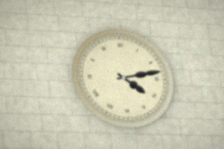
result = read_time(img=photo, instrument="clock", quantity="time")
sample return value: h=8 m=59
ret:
h=4 m=13
